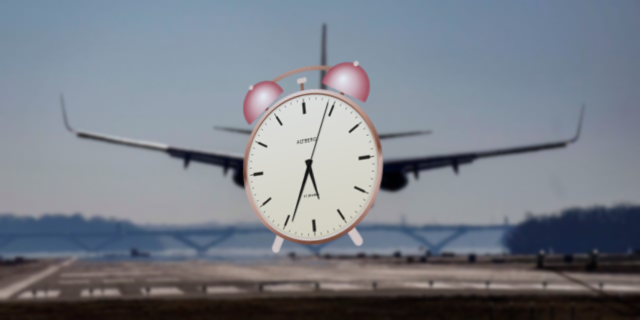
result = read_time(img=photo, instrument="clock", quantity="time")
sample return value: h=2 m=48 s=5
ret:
h=5 m=34 s=4
